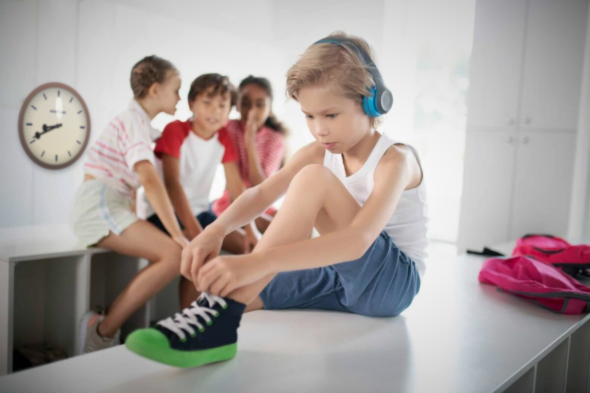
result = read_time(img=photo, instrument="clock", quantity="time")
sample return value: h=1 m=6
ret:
h=8 m=41
